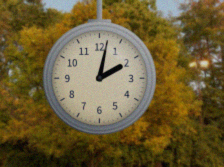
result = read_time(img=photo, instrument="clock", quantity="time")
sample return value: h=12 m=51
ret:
h=2 m=2
